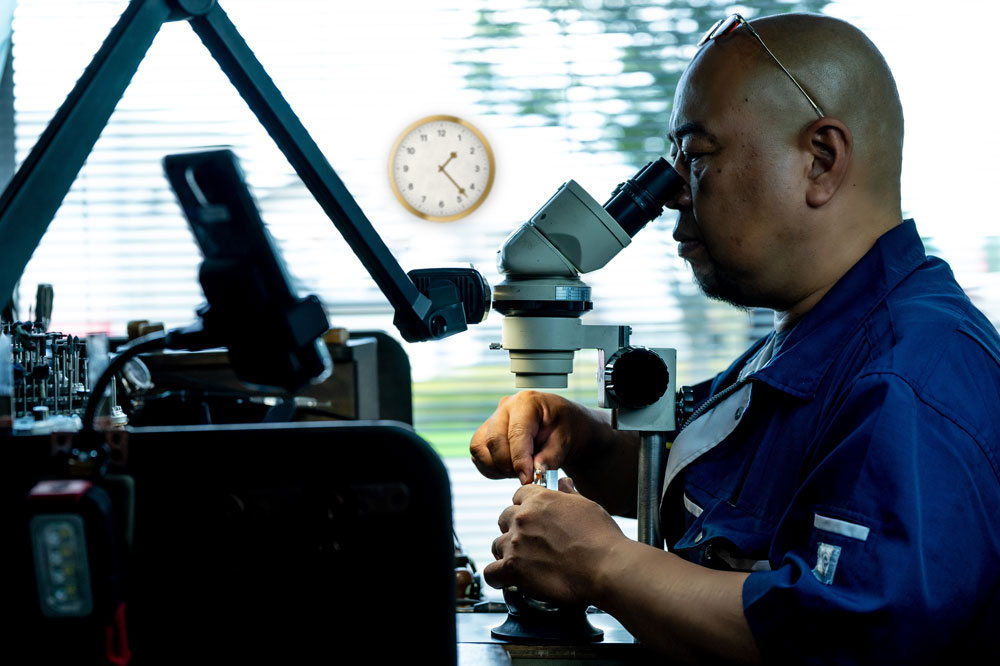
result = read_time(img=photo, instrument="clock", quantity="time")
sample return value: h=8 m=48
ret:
h=1 m=23
